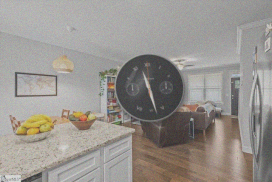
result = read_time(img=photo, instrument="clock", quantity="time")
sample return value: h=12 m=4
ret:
h=11 m=28
